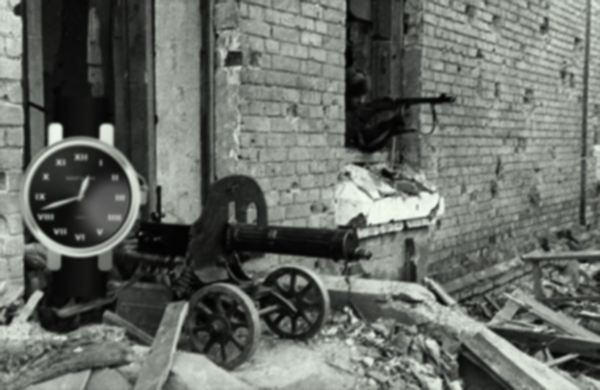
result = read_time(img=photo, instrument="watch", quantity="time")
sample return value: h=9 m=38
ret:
h=12 m=42
